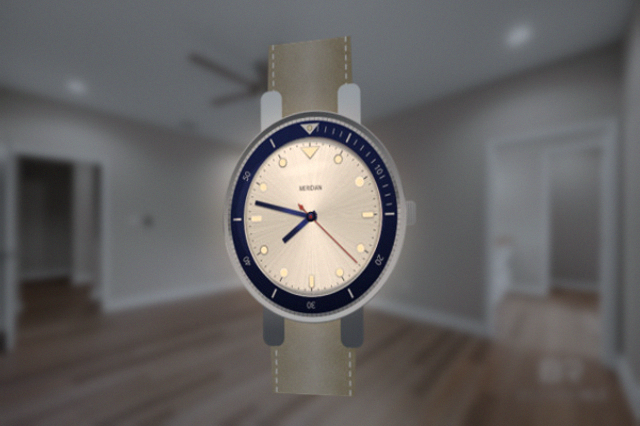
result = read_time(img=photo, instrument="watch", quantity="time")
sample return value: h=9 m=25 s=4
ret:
h=7 m=47 s=22
